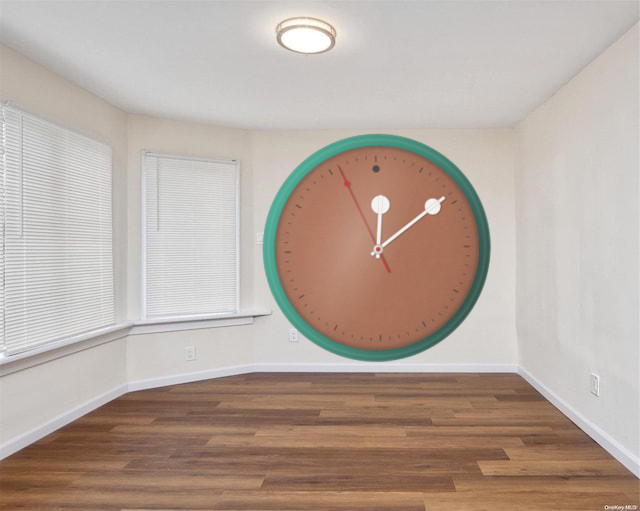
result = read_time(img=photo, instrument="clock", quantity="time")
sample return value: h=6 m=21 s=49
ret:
h=12 m=8 s=56
